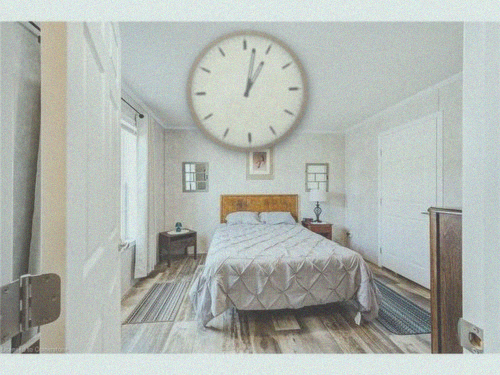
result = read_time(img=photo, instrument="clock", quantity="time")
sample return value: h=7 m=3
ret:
h=1 m=2
